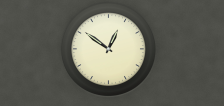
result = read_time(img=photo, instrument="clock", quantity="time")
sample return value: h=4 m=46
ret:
h=12 m=51
